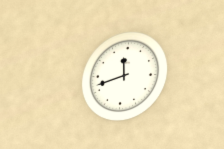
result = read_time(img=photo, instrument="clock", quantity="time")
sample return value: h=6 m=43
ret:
h=11 m=42
